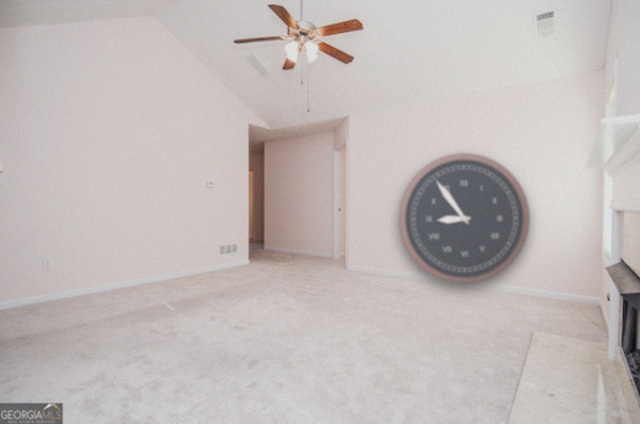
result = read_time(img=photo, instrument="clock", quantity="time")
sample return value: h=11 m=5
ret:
h=8 m=54
